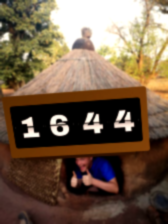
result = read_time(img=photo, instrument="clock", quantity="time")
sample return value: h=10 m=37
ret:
h=16 m=44
